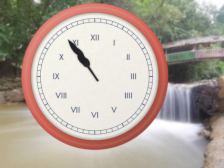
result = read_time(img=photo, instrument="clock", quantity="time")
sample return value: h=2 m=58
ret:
h=10 m=54
